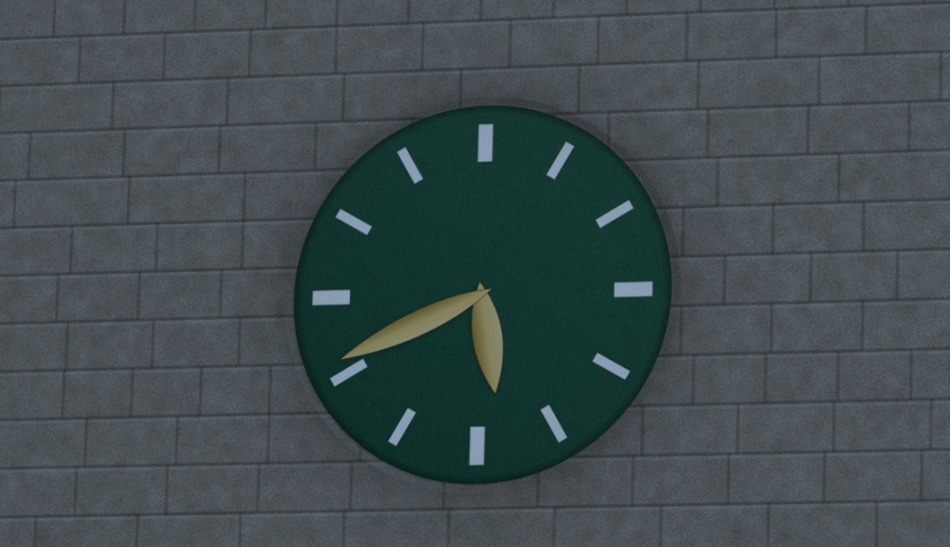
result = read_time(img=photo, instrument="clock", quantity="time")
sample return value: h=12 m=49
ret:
h=5 m=41
